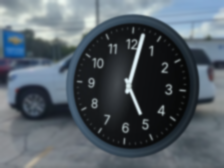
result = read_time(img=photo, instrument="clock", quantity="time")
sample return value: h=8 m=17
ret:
h=5 m=2
